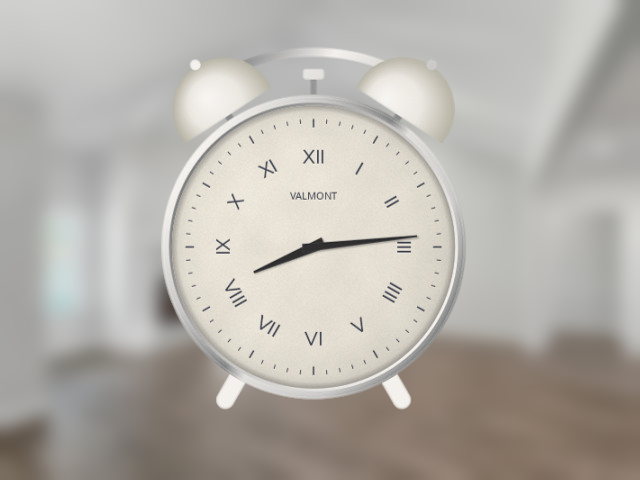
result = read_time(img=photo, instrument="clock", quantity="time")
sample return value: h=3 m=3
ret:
h=8 m=14
